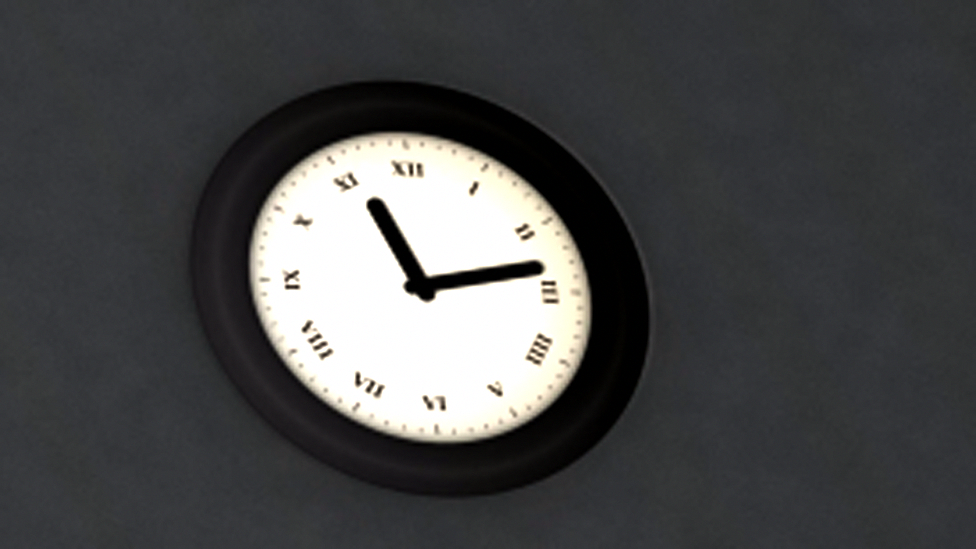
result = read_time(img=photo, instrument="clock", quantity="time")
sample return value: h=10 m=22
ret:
h=11 m=13
